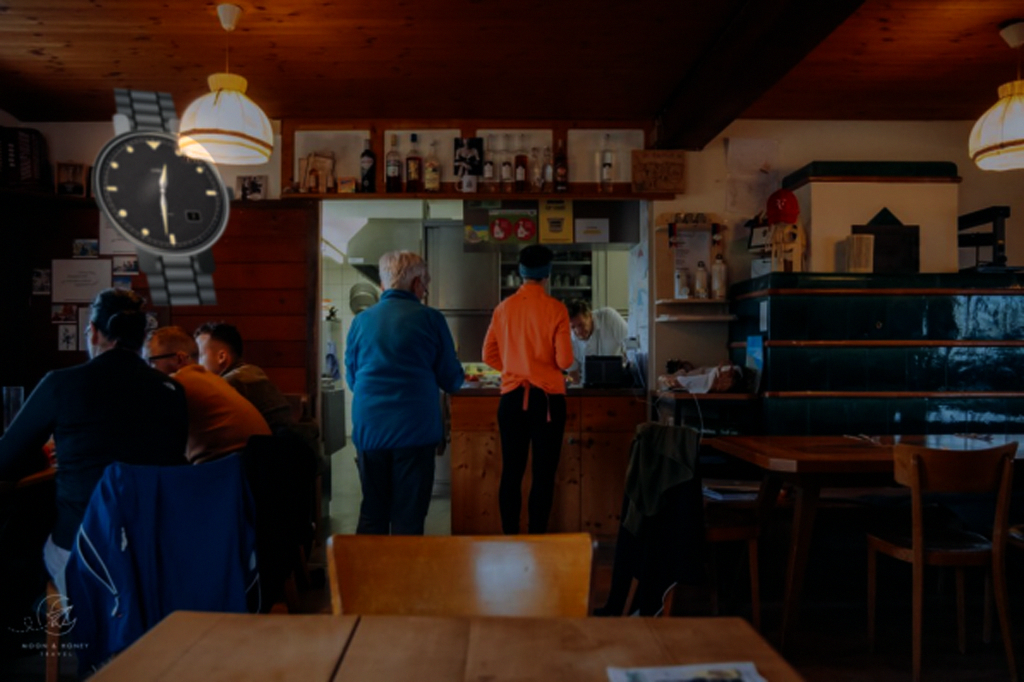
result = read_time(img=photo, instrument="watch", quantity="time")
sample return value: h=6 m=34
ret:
h=12 m=31
